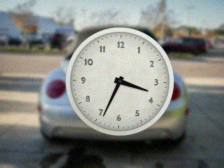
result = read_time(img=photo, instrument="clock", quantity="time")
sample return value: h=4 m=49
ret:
h=3 m=34
